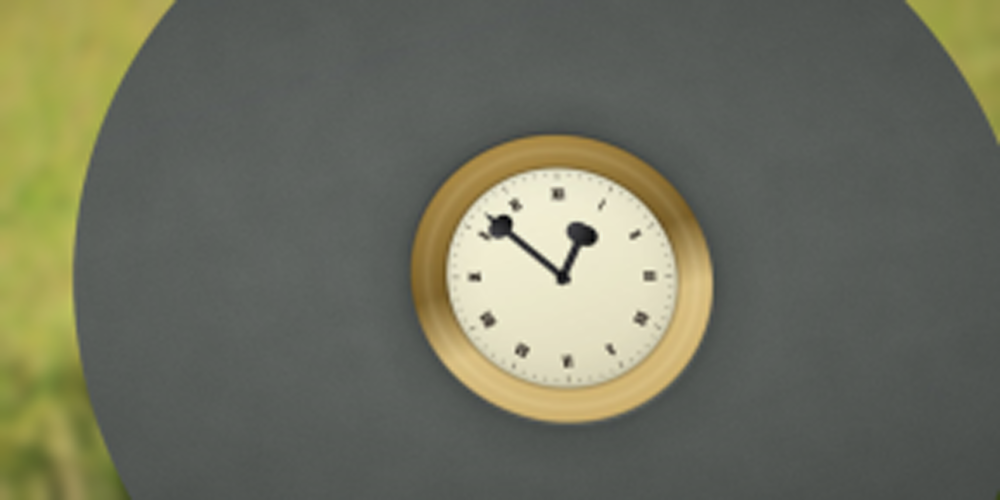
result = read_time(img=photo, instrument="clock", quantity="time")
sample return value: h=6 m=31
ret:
h=12 m=52
